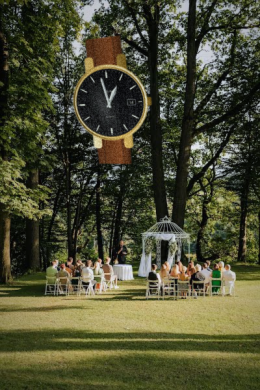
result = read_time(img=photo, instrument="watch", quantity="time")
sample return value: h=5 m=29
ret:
h=12 m=58
